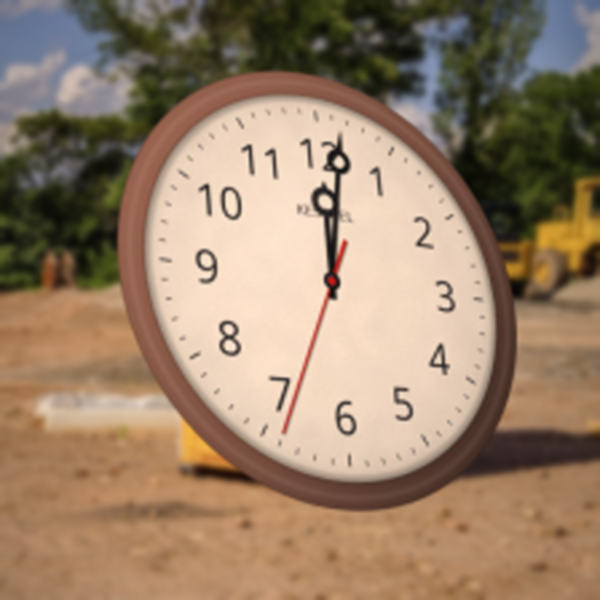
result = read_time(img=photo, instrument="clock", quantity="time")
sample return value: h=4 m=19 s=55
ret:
h=12 m=1 s=34
